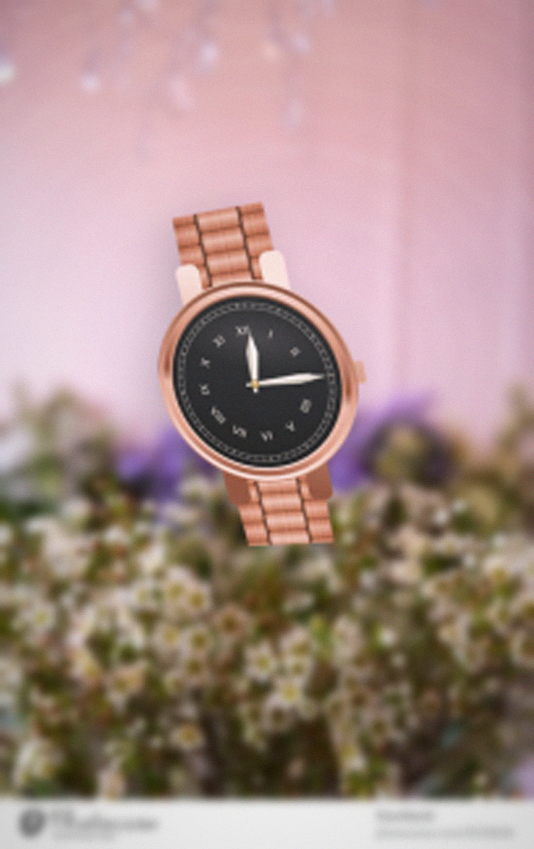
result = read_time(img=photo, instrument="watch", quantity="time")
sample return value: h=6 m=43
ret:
h=12 m=15
